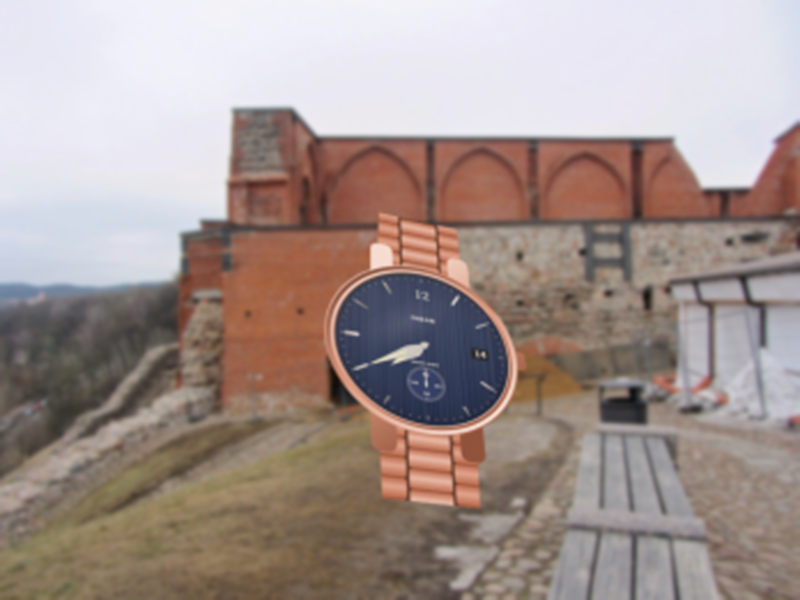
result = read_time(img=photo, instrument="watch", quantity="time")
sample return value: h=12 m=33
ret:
h=7 m=40
